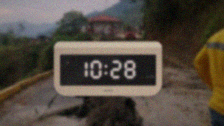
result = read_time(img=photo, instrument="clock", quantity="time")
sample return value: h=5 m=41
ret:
h=10 m=28
